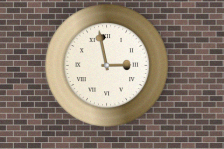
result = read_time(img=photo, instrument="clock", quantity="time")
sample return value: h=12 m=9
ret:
h=2 m=58
